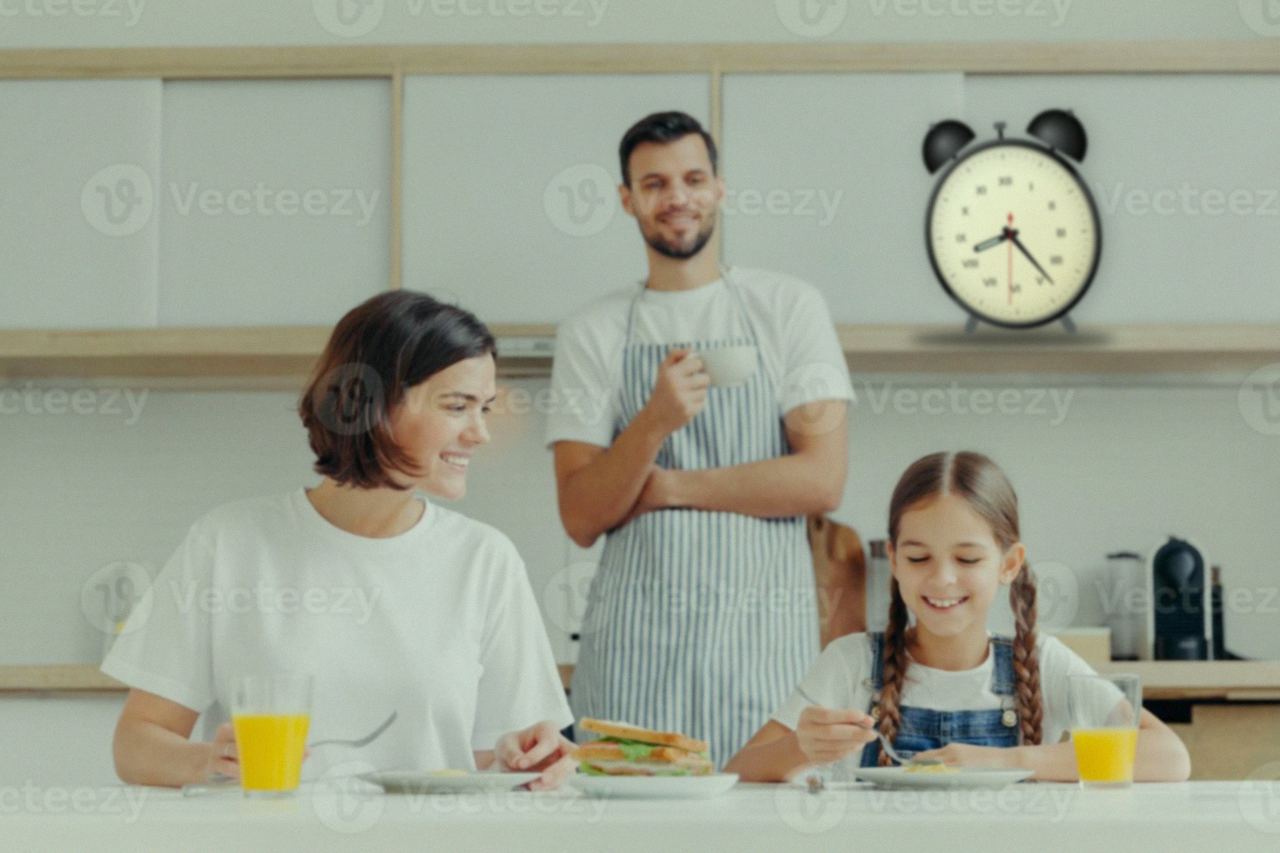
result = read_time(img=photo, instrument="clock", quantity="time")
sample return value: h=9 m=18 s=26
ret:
h=8 m=23 s=31
